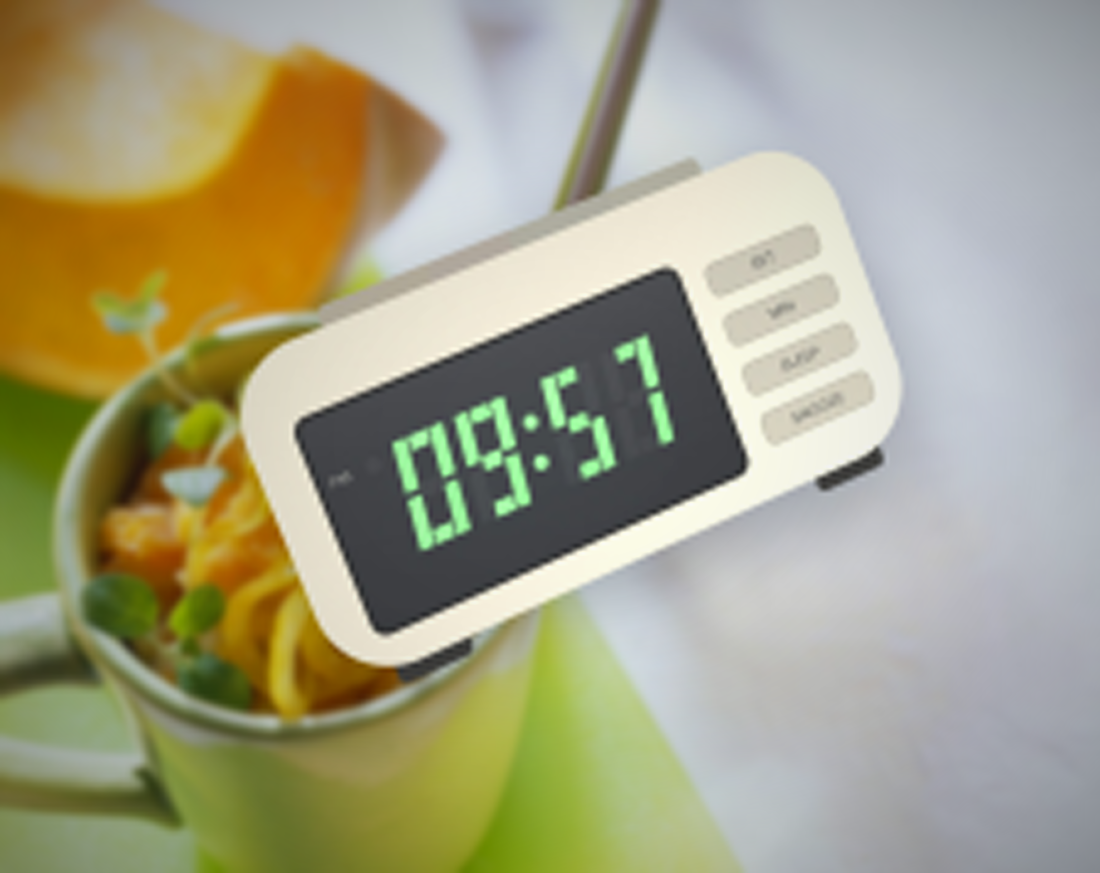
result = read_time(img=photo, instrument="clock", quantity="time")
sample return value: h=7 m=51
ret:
h=9 m=57
